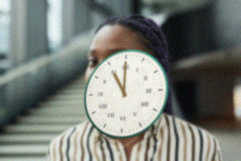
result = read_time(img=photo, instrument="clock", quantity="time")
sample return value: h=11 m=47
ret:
h=11 m=0
